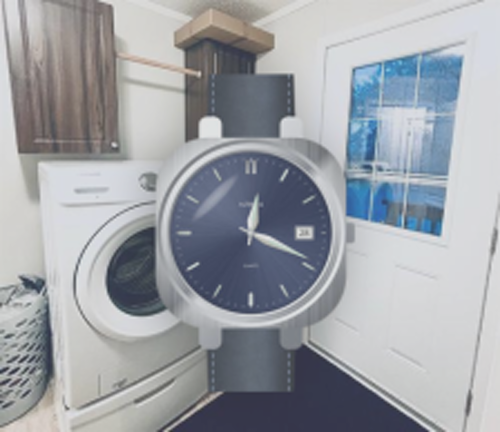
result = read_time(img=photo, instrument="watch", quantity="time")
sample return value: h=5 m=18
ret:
h=12 m=19
